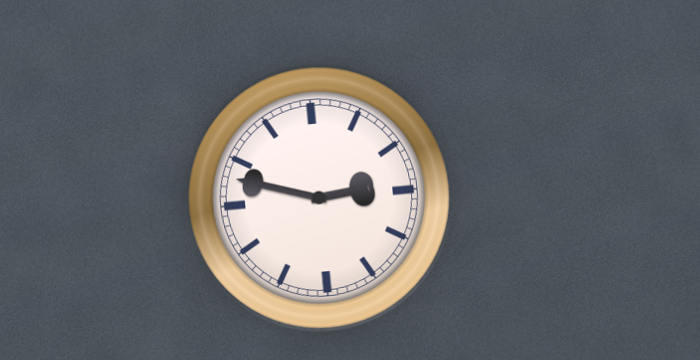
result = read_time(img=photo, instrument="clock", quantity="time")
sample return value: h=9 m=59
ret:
h=2 m=48
